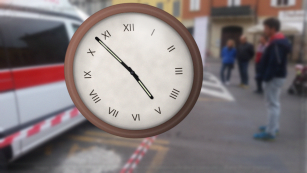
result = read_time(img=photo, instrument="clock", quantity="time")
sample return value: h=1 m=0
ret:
h=4 m=53
